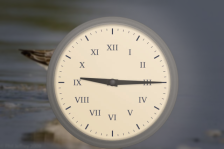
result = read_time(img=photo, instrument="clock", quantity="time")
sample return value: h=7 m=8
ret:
h=9 m=15
